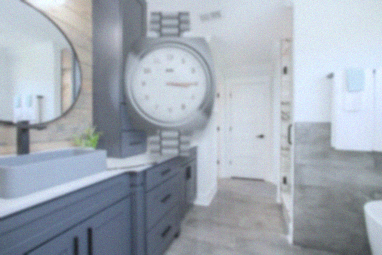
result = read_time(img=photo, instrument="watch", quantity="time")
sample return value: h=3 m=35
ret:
h=3 m=15
